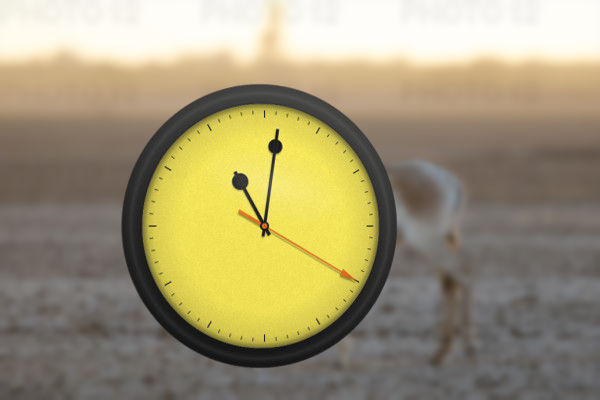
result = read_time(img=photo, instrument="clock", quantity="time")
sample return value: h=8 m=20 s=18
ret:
h=11 m=1 s=20
